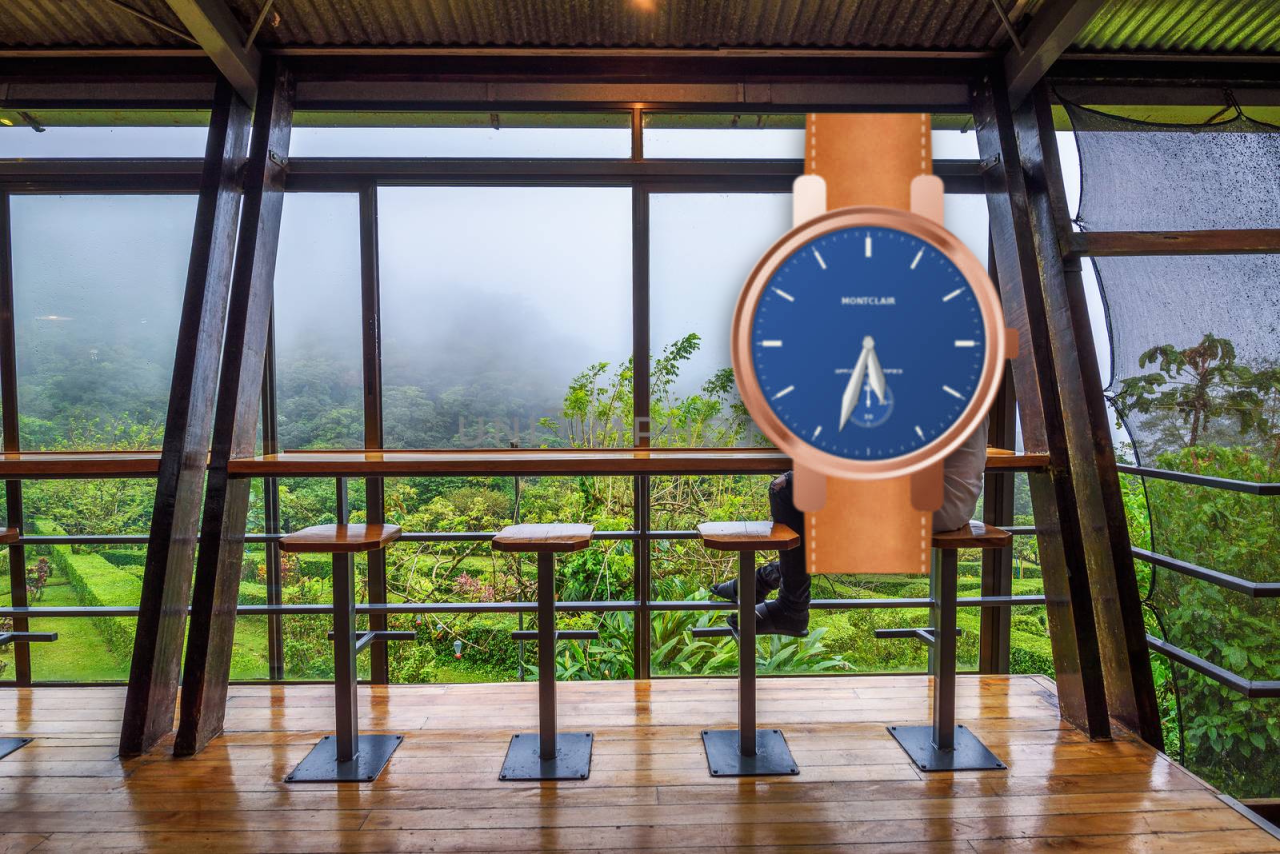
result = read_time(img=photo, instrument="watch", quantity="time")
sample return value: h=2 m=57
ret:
h=5 m=33
